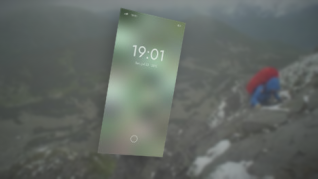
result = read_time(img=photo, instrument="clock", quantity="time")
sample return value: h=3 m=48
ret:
h=19 m=1
